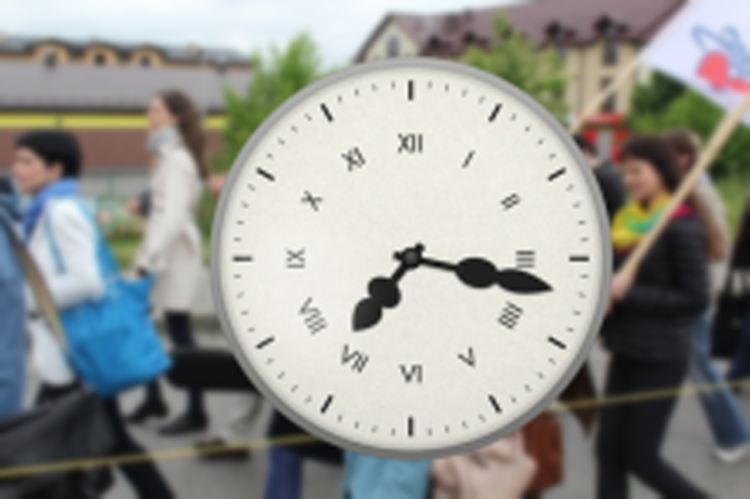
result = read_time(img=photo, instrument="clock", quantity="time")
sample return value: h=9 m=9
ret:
h=7 m=17
